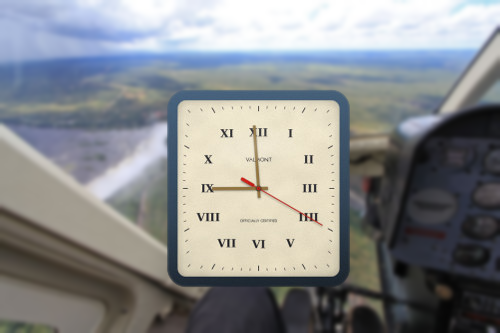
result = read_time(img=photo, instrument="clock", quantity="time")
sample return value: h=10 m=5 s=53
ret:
h=8 m=59 s=20
